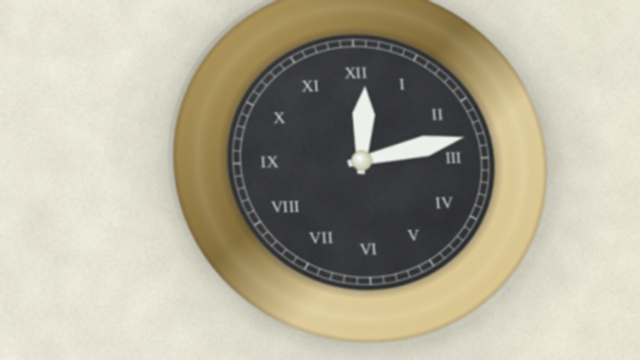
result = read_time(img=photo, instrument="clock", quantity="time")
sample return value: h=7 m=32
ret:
h=12 m=13
